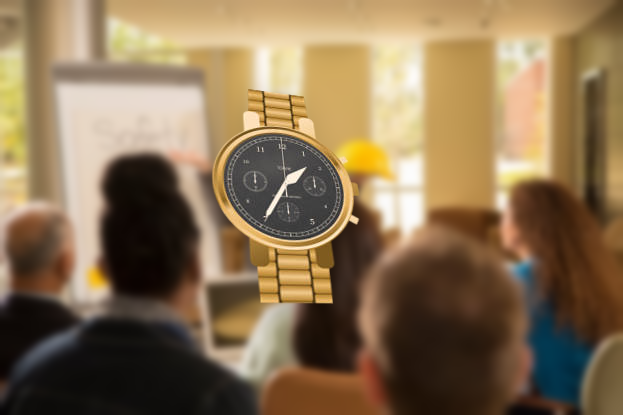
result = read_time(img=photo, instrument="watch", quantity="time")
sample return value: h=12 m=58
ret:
h=1 m=35
